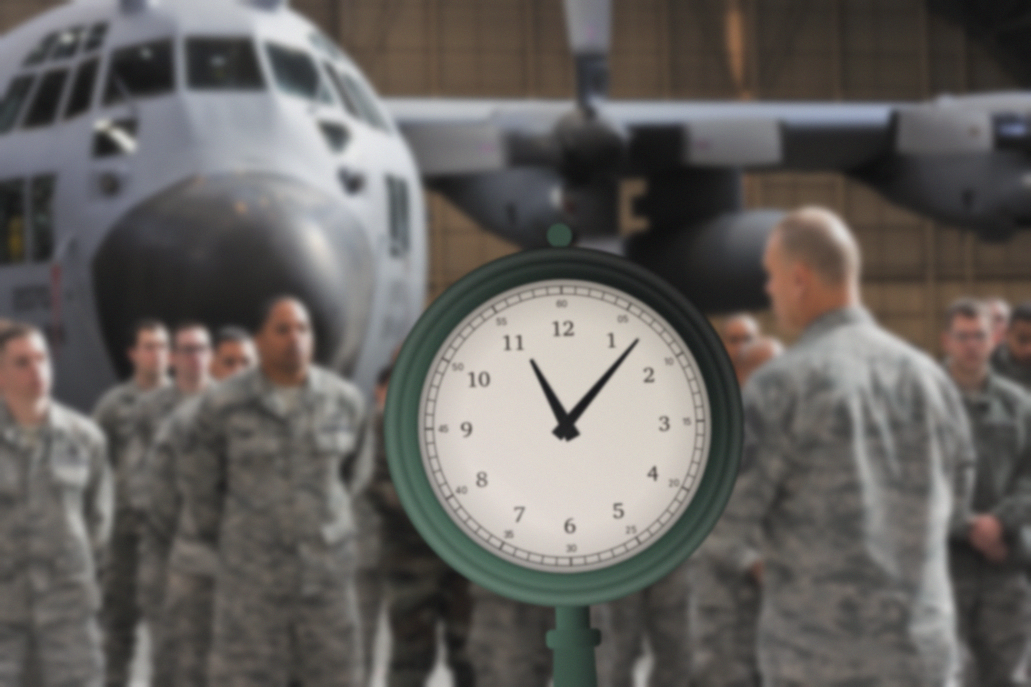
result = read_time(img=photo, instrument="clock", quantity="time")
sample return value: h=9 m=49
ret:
h=11 m=7
